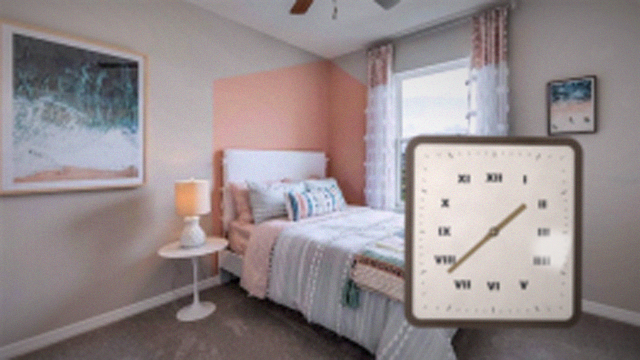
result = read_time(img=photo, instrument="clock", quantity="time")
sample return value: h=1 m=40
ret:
h=1 m=38
